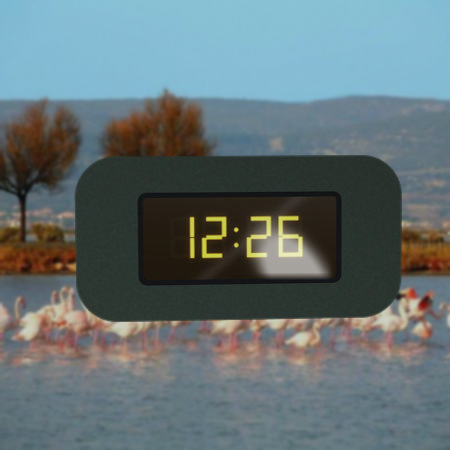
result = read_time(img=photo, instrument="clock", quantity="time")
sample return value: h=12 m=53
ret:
h=12 m=26
